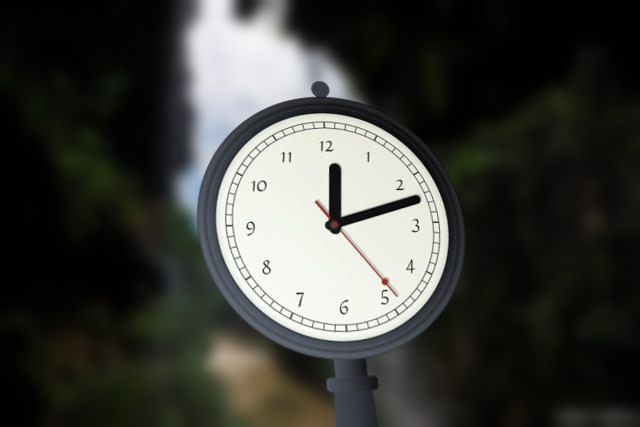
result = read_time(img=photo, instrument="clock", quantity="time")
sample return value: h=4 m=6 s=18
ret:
h=12 m=12 s=24
